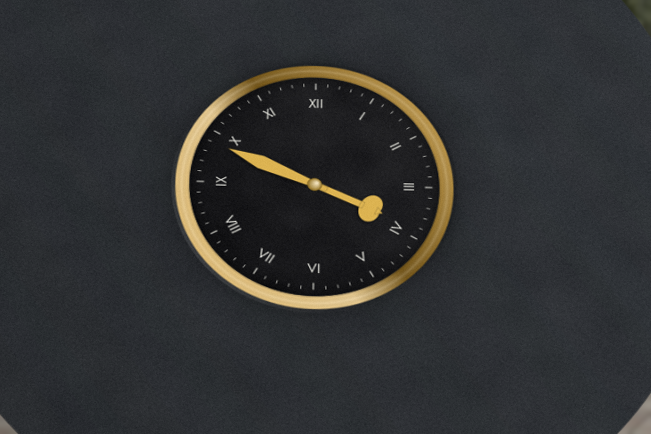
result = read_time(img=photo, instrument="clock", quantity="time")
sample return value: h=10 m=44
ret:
h=3 m=49
